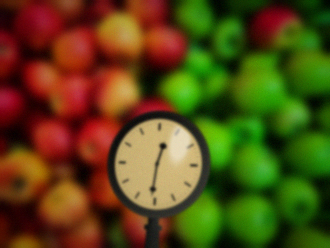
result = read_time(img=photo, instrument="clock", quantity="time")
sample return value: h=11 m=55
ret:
h=12 m=31
